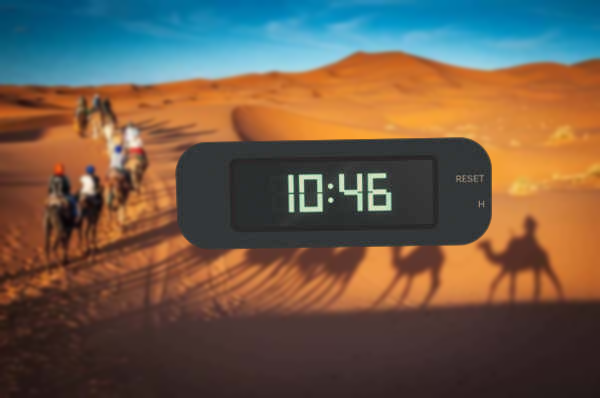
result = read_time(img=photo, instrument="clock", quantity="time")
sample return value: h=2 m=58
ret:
h=10 m=46
